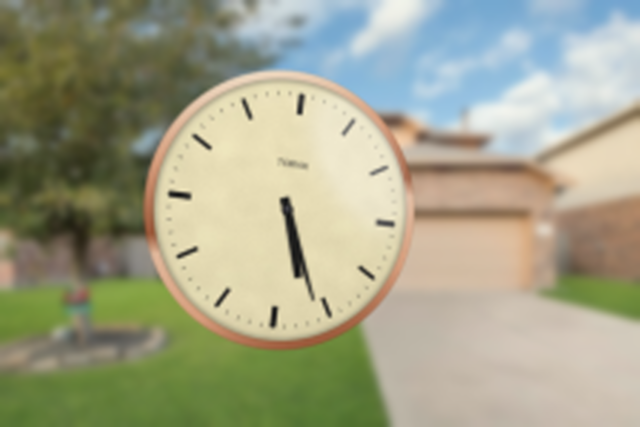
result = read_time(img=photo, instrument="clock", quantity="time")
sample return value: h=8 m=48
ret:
h=5 m=26
